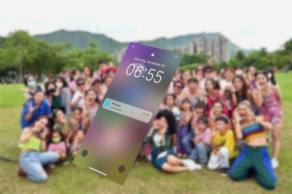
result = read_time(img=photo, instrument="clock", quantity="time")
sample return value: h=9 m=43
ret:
h=6 m=55
